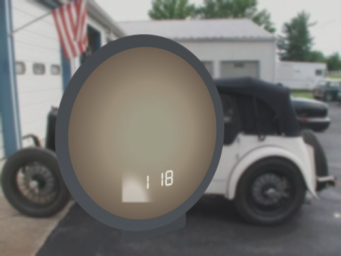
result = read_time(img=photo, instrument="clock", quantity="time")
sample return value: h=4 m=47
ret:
h=1 m=18
